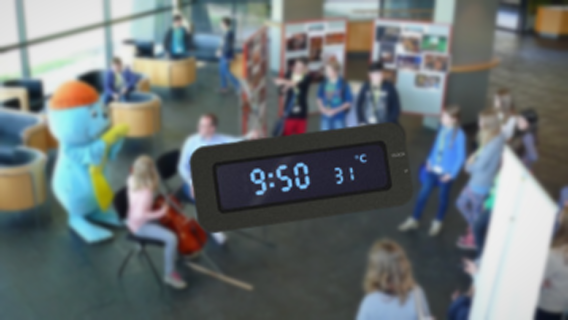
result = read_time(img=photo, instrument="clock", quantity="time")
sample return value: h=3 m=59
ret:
h=9 m=50
